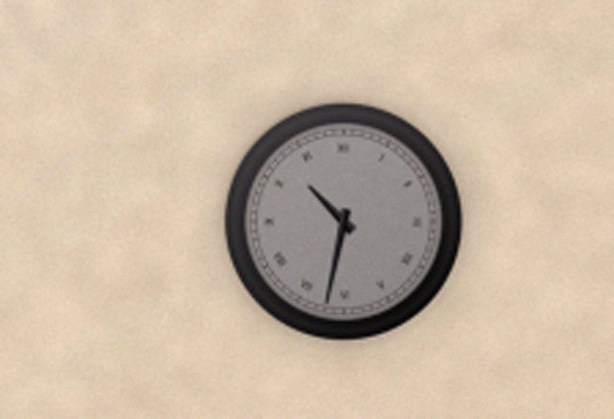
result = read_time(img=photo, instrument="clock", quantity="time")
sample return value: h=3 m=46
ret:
h=10 m=32
